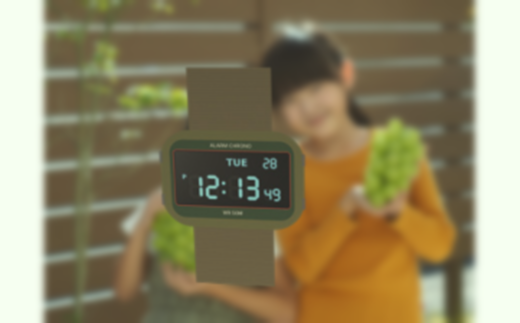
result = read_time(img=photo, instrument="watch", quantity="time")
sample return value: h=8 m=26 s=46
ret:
h=12 m=13 s=49
